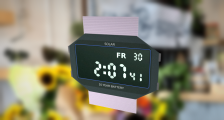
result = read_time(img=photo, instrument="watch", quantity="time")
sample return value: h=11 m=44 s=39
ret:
h=2 m=7 s=41
